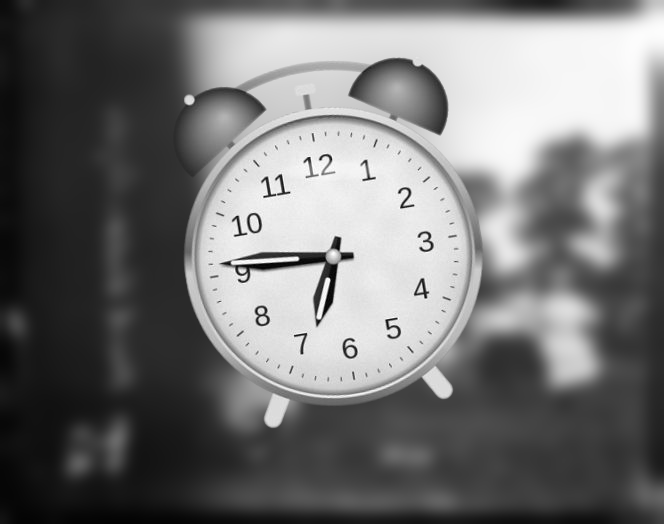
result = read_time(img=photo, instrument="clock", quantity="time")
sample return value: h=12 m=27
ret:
h=6 m=46
